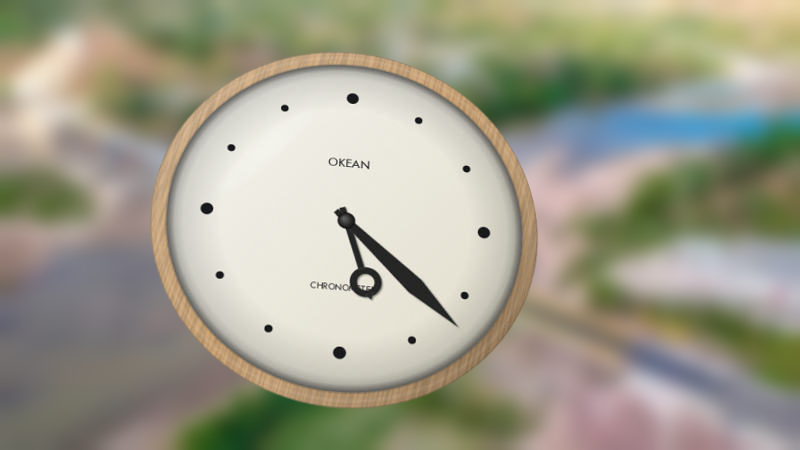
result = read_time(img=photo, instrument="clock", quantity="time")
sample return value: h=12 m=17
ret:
h=5 m=22
